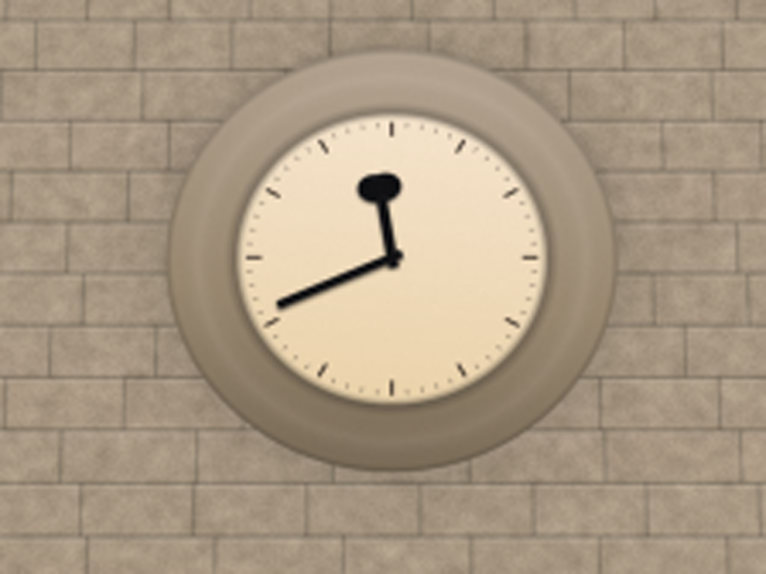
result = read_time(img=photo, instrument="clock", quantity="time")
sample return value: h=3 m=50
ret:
h=11 m=41
